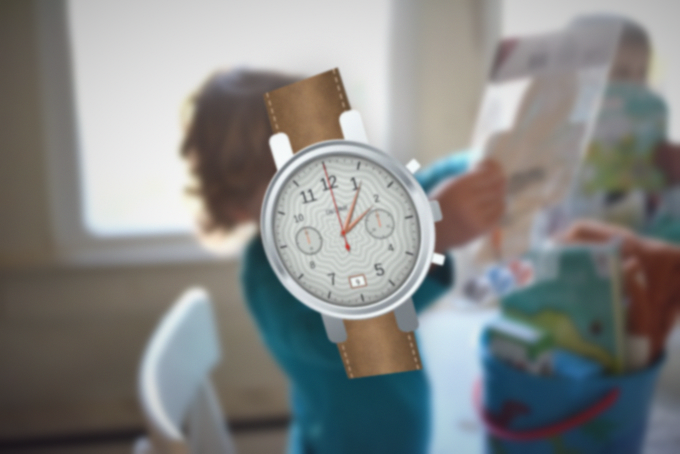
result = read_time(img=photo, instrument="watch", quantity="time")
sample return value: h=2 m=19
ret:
h=2 m=6
